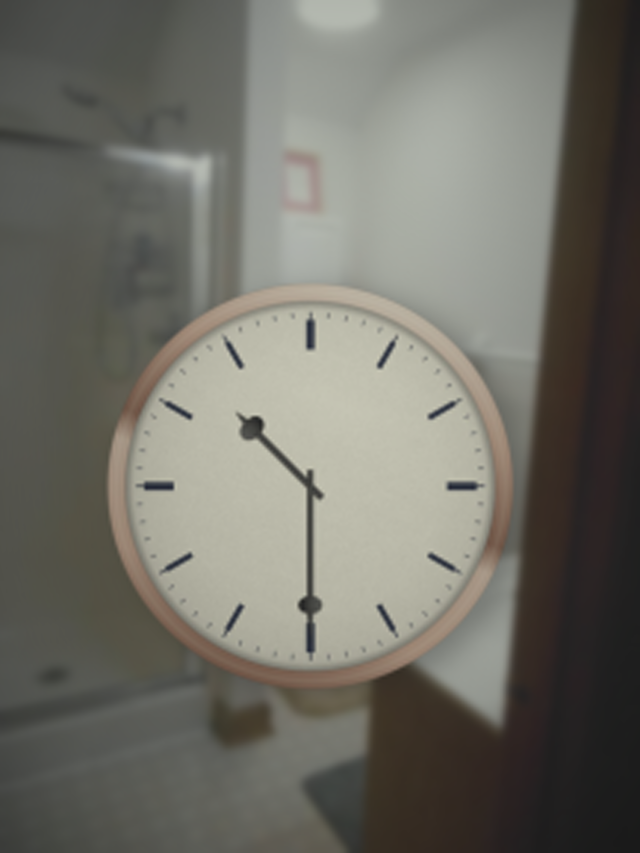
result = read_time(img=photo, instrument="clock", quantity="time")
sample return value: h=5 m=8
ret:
h=10 m=30
